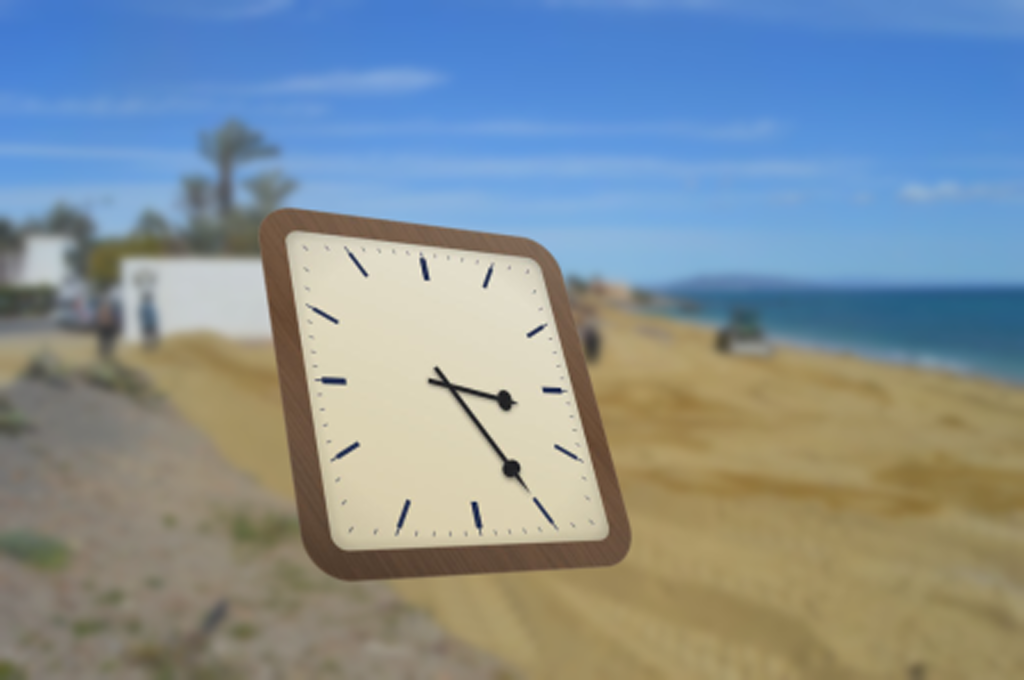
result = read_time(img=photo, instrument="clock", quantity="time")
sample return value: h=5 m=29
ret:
h=3 m=25
